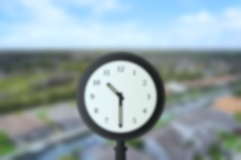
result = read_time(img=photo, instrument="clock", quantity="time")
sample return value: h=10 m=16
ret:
h=10 m=30
